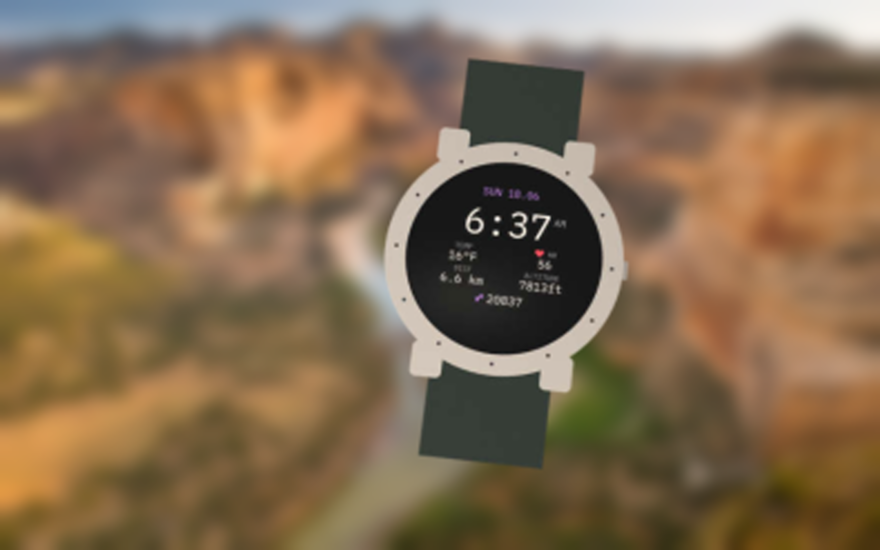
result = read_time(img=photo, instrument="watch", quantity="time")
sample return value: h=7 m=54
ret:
h=6 m=37
